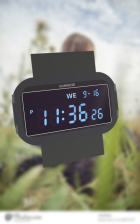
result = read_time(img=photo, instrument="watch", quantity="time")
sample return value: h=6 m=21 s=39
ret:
h=11 m=36 s=26
